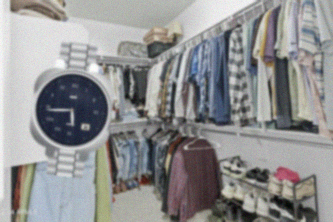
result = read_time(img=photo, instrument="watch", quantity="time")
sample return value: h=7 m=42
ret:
h=5 m=44
